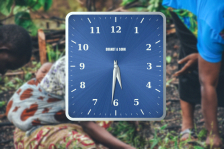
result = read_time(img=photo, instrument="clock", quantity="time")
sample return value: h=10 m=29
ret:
h=5 m=31
